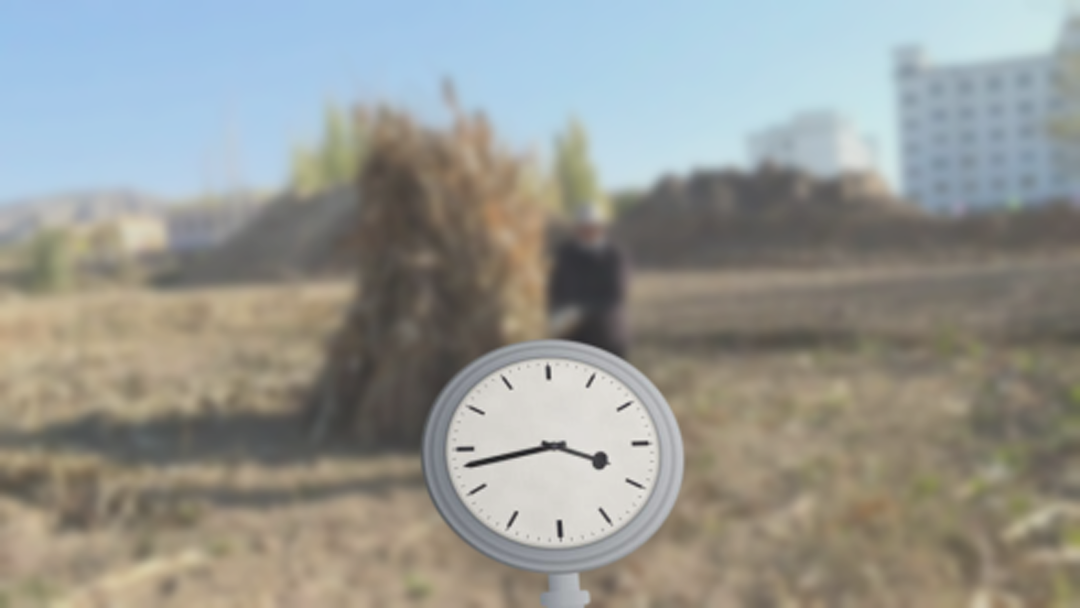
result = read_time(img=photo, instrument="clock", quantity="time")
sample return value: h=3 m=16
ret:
h=3 m=43
